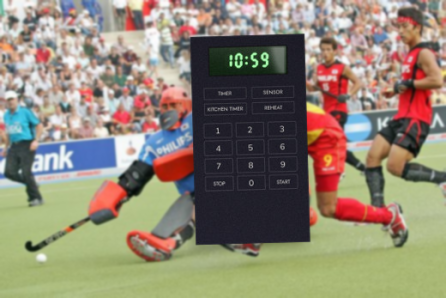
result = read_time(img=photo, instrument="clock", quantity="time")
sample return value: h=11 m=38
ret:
h=10 m=59
